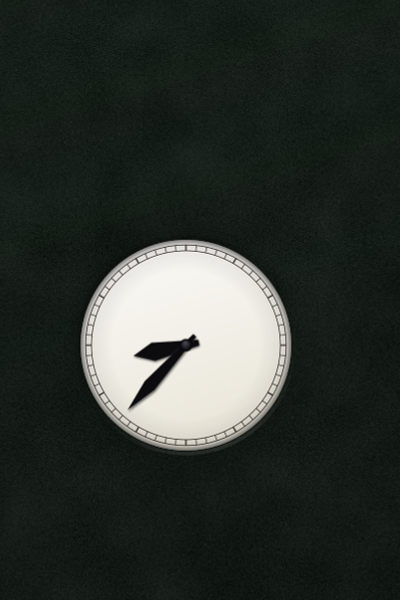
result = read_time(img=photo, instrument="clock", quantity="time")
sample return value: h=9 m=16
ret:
h=8 m=37
